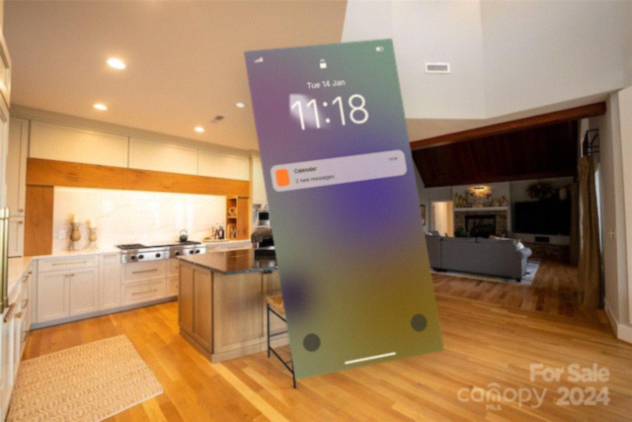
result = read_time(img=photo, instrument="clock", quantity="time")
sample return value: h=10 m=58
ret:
h=11 m=18
